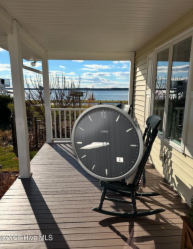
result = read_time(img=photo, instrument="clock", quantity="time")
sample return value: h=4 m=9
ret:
h=8 m=43
